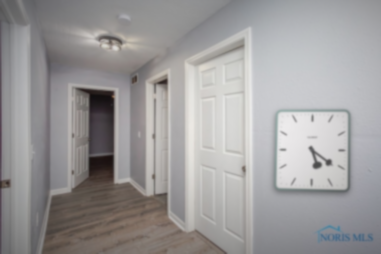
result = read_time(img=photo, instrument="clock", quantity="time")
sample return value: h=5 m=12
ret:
h=5 m=21
